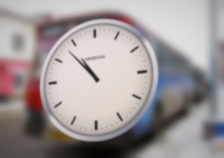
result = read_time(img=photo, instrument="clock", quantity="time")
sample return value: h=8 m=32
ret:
h=10 m=53
